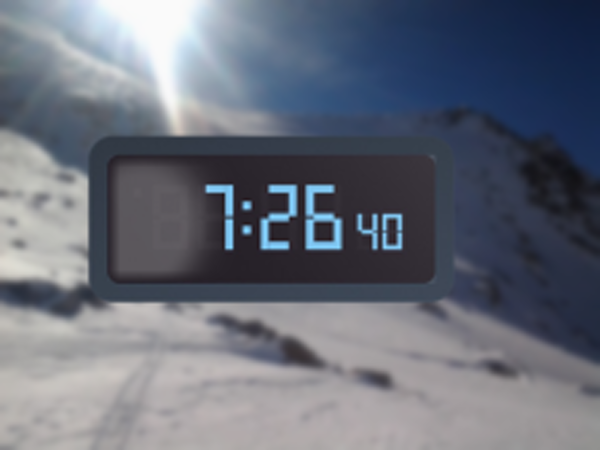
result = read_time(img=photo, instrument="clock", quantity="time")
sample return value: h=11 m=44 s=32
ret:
h=7 m=26 s=40
